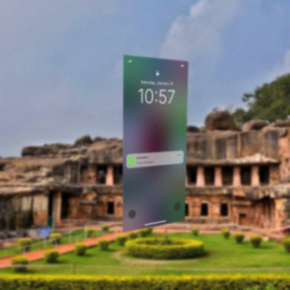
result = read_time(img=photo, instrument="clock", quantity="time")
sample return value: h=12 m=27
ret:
h=10 m=57
